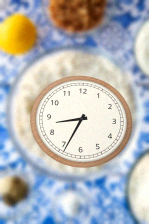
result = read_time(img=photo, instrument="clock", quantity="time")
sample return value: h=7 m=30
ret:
h=8 m=34
